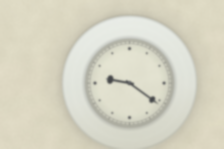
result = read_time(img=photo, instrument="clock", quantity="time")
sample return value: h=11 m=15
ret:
h=9 m=21
